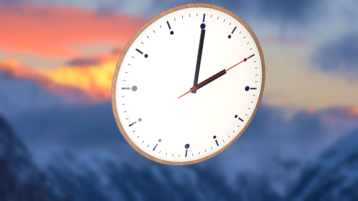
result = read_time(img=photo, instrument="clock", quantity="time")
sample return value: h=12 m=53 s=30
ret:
h=2 m=0 s=10
